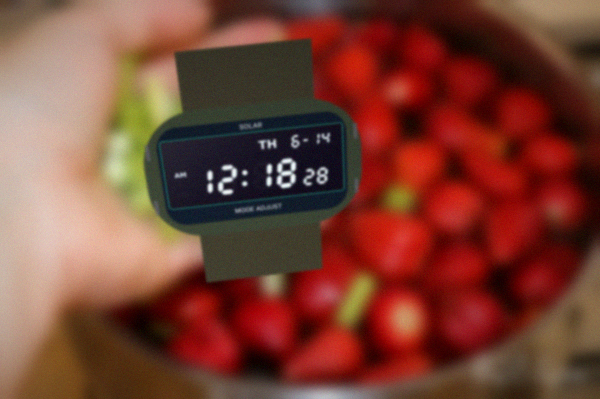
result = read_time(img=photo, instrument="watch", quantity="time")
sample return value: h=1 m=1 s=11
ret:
h=12 m=18 s=28
